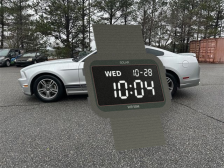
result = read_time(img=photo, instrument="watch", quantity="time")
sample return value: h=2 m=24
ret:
h=10 m=4
